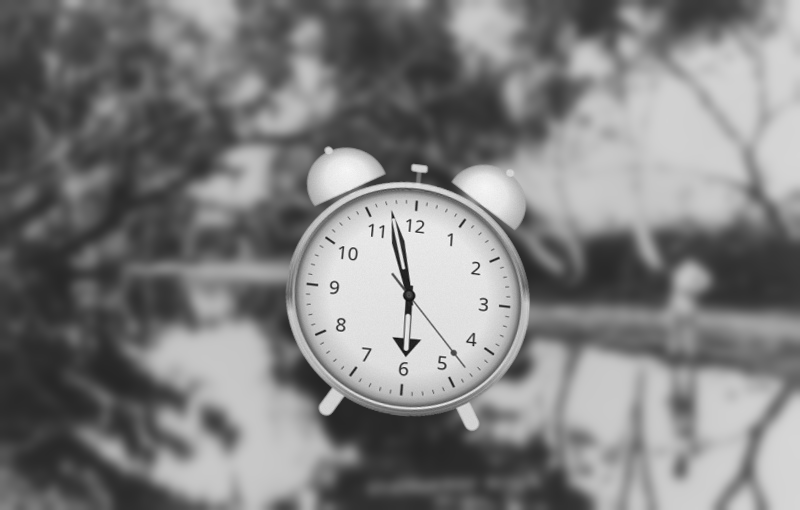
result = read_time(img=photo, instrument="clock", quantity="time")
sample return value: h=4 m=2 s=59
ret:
h=5 m=57 s=23
